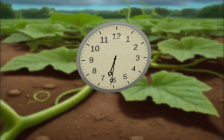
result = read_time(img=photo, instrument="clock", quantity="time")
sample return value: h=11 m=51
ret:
h=6 m=31
